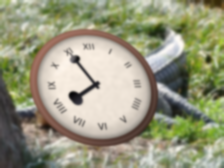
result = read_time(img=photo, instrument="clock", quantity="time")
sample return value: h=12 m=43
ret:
h=7 m=55
